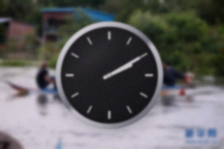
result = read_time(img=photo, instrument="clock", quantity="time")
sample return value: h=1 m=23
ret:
h=2 m=10
